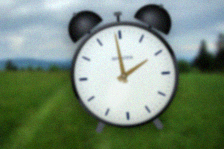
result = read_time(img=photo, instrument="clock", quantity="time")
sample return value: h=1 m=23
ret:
h=1 m=59
